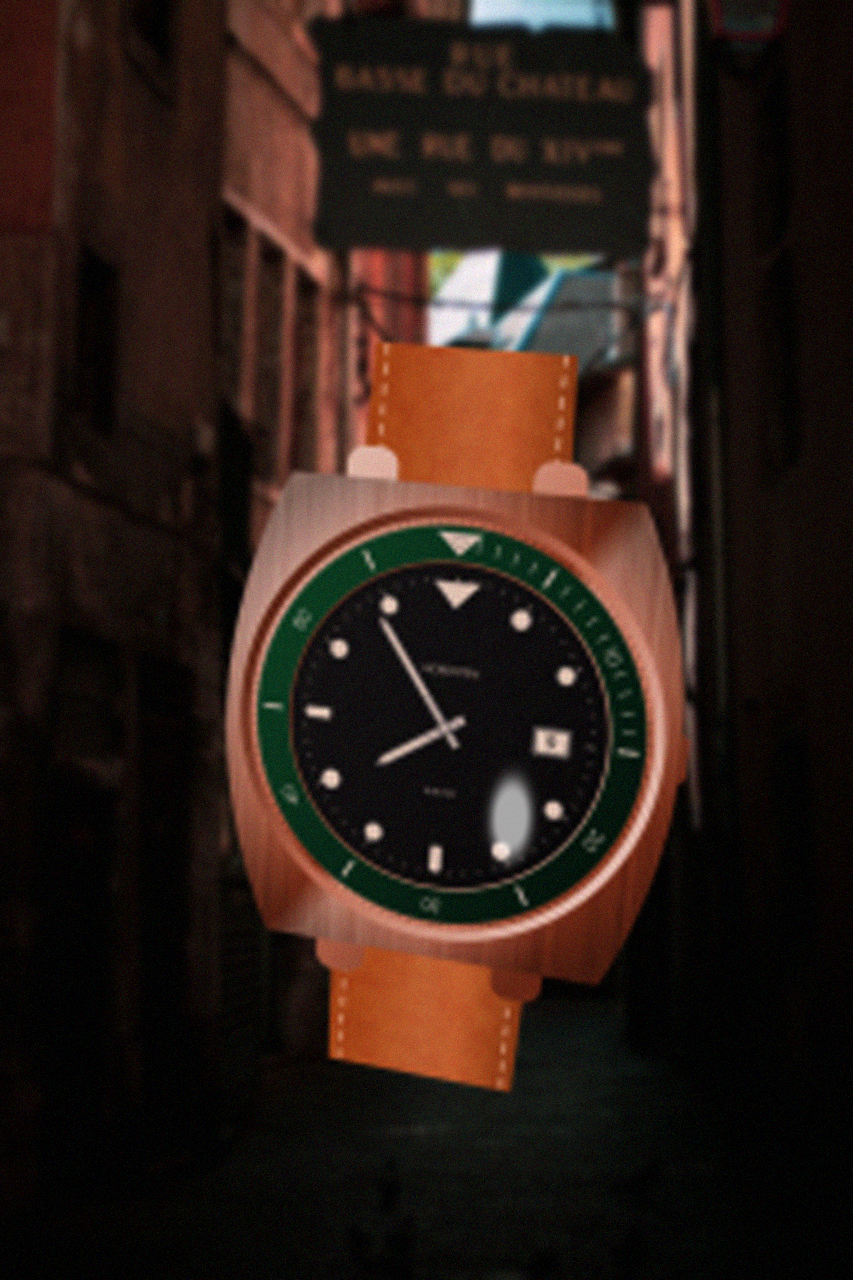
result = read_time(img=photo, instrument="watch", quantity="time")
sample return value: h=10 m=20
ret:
h=7 m=54
